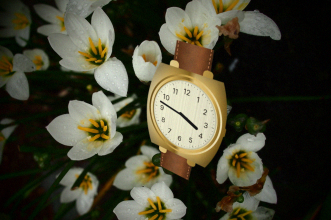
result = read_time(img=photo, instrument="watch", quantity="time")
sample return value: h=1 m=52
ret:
h=3 m=47
